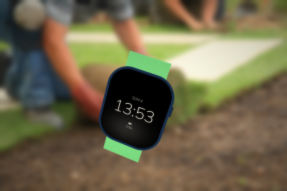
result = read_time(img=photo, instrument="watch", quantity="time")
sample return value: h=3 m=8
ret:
h=13 m=53
